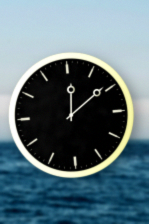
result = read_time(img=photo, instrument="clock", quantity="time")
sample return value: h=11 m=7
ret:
h=12 m=9
